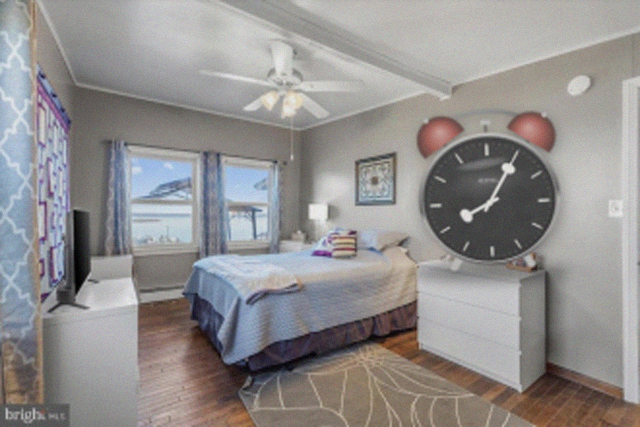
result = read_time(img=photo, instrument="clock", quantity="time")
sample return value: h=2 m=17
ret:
h=8 m=5
